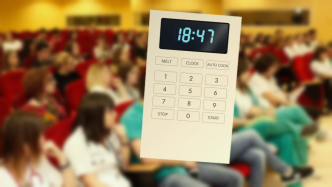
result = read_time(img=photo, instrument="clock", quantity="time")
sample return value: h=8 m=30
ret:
h=18 m=47
